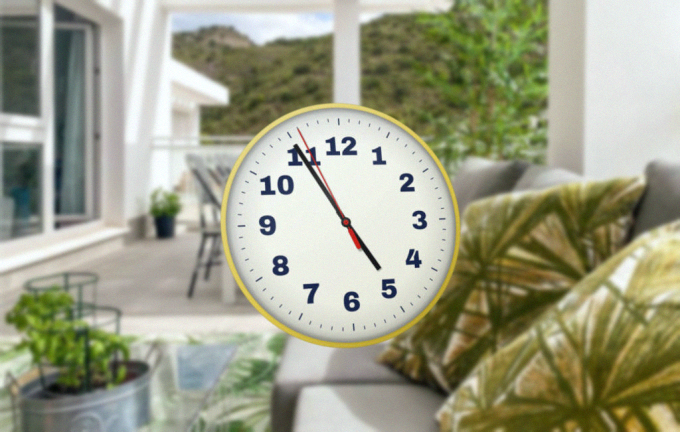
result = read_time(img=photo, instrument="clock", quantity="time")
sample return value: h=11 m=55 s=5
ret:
h=4 m=54 s=56
